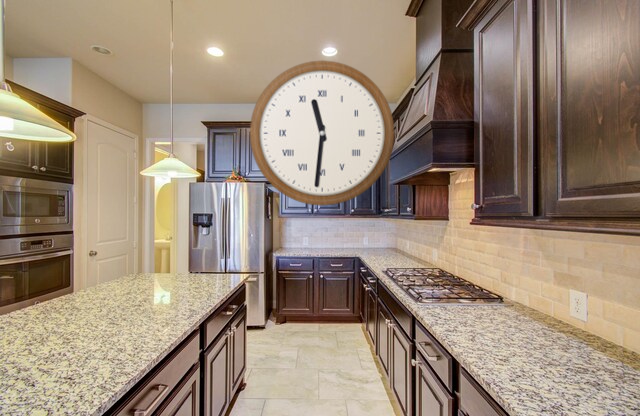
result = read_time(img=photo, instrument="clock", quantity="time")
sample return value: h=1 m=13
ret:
h=11 m=31
